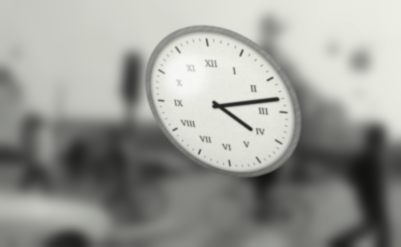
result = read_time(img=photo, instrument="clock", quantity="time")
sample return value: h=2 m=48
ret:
h=4 m=13
